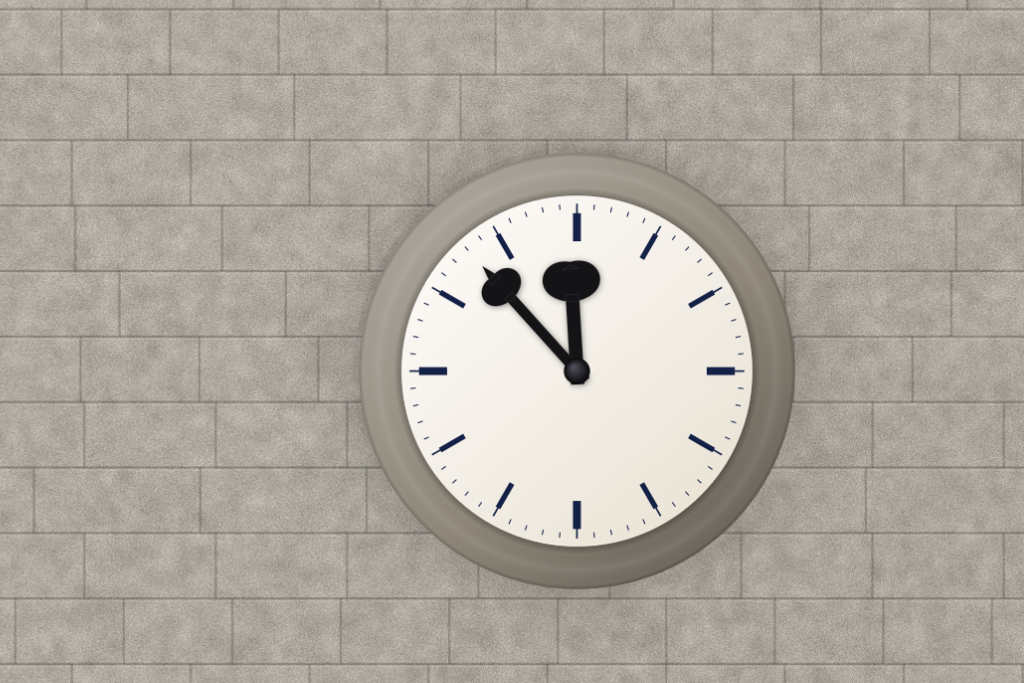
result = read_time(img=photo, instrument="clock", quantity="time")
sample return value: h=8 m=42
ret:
h=11 m=53
